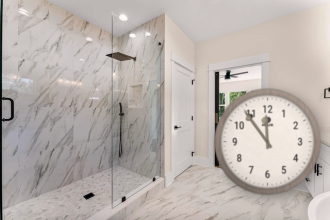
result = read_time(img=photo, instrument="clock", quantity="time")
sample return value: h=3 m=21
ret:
h=11 m=54
